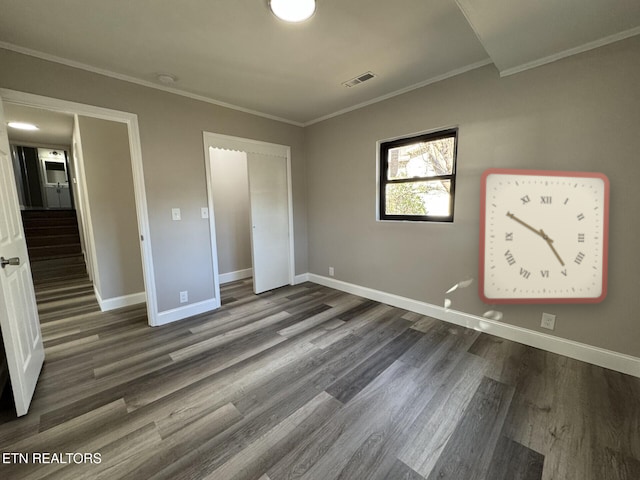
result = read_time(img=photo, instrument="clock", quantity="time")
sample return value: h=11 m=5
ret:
h=4 m=50
